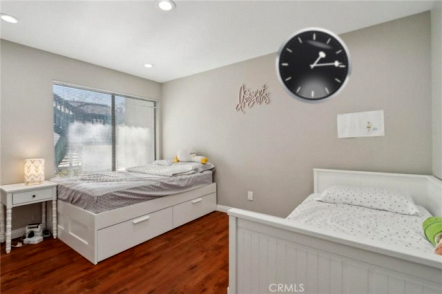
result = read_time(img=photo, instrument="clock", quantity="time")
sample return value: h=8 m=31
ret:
h=1 m=14
